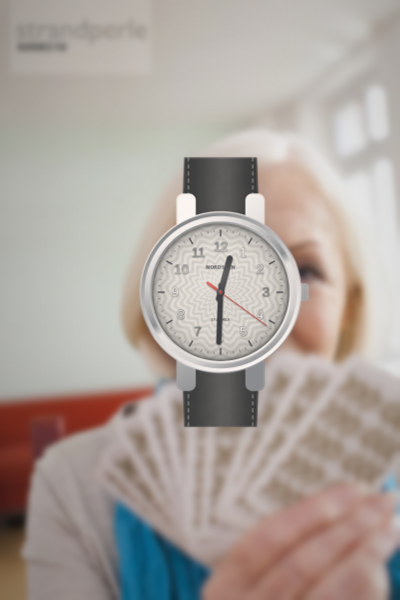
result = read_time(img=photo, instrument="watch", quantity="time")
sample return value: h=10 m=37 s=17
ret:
h=12 m=30 s=21
